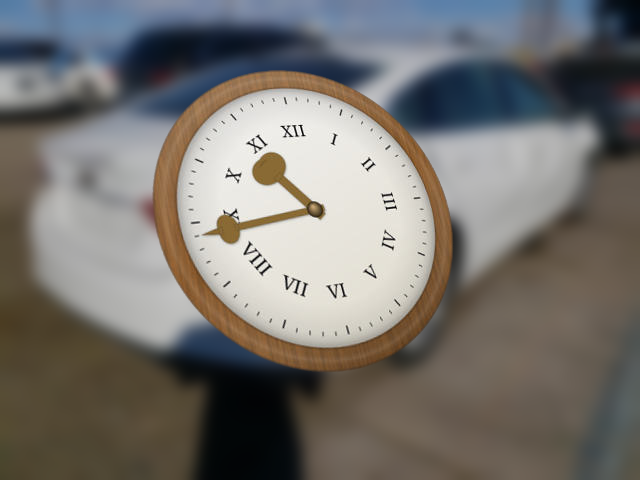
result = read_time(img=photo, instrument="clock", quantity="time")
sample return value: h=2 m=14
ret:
h=10 m=44
